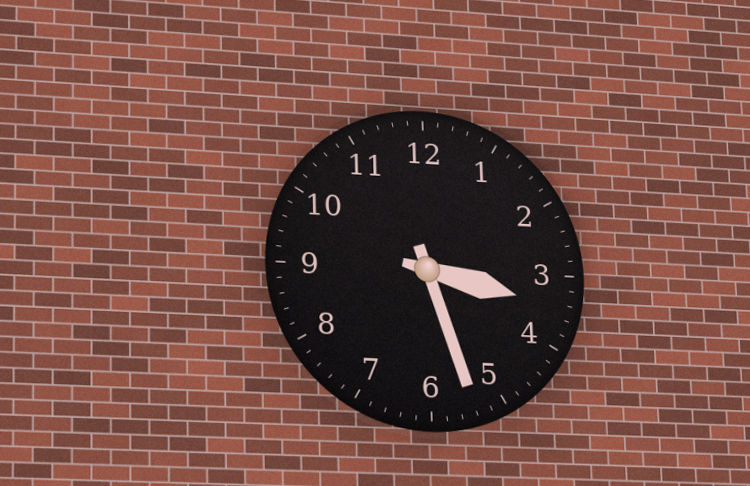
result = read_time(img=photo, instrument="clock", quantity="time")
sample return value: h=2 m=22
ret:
h=3 m=27
